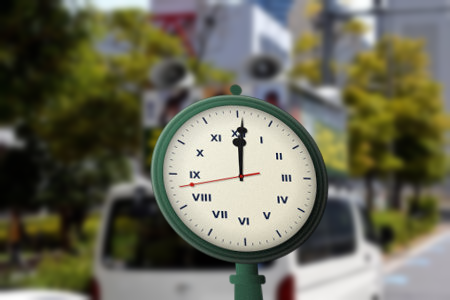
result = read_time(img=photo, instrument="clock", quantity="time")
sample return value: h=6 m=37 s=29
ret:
h=12 m=0 s=43
